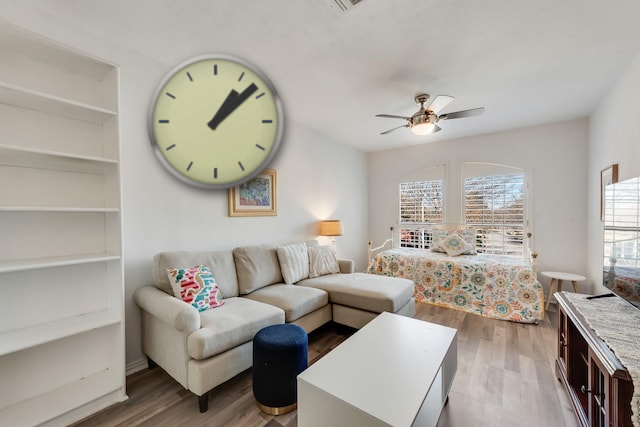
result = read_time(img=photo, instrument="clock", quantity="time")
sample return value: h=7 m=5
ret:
h=1 m=8
